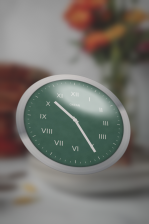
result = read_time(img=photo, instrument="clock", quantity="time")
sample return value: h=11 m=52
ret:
h=10 m=25
